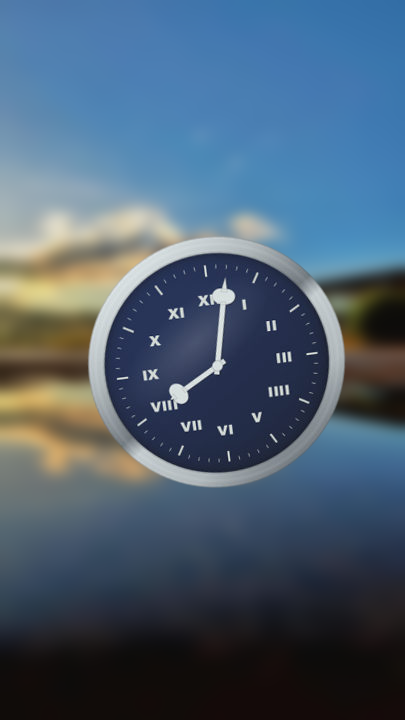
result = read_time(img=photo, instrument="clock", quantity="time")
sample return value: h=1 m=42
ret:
h=8 m=2
